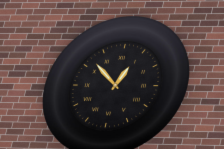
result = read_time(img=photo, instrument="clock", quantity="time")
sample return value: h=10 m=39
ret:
h=12 m=52
